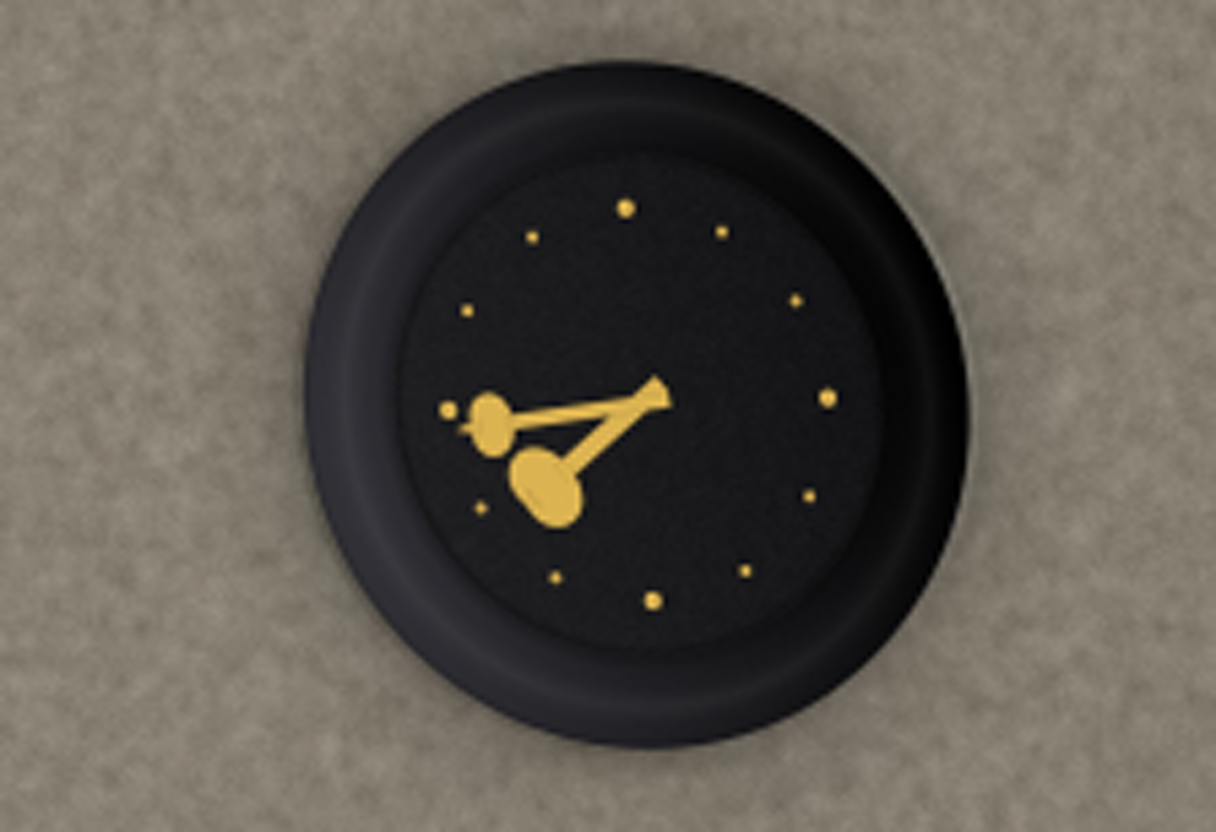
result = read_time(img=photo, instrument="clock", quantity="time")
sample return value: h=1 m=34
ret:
h=7 m=44
